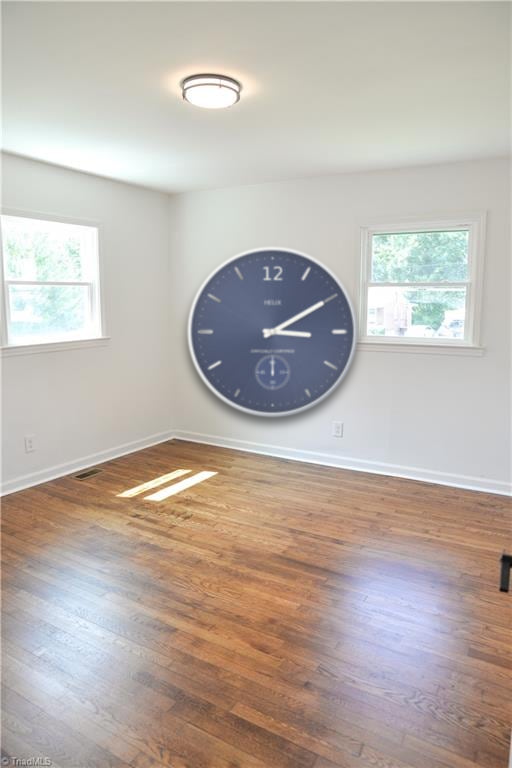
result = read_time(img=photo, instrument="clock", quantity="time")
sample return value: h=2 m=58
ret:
h=3 m=10
